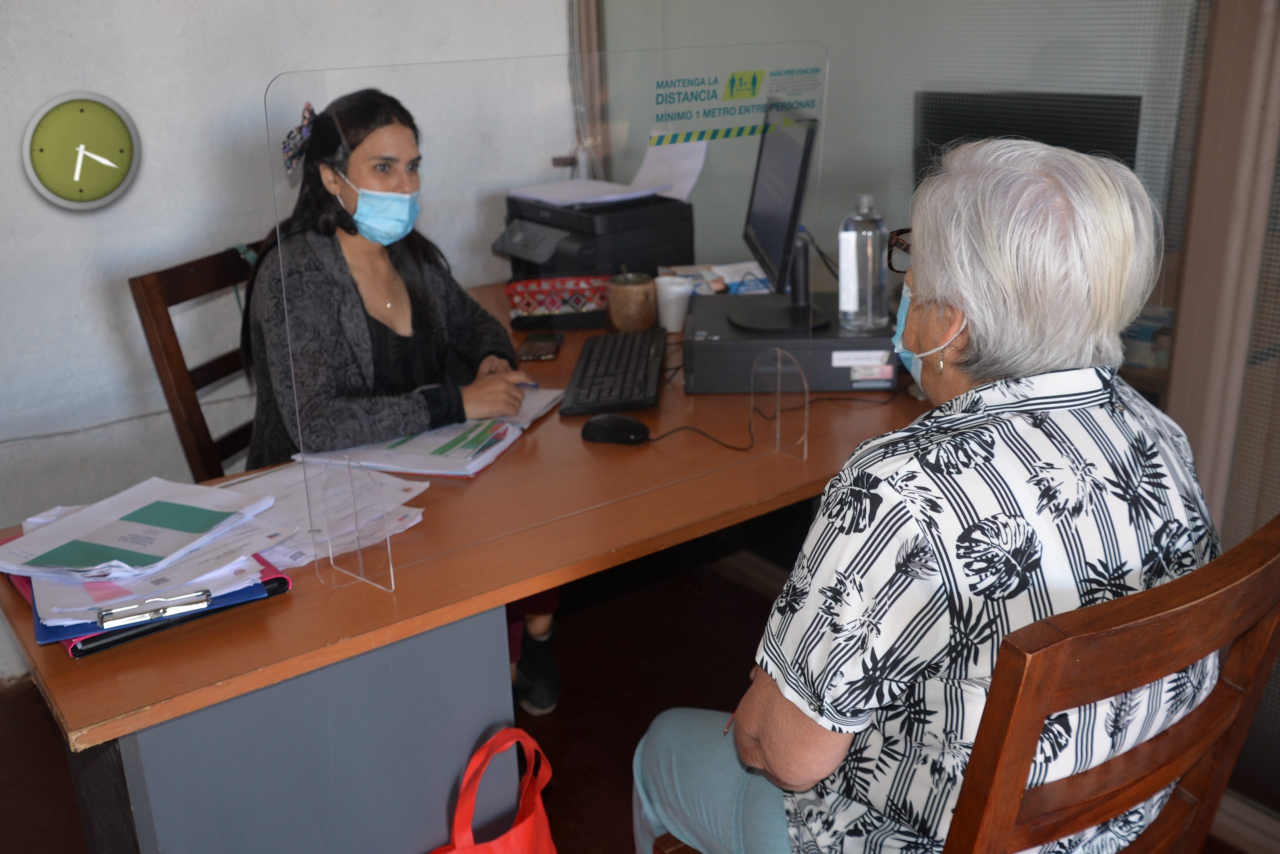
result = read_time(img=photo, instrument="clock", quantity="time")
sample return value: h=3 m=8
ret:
h=6 m=19
